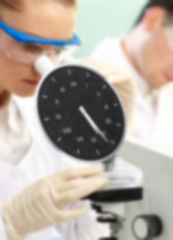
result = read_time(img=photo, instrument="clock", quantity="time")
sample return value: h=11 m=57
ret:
h=5 m=26
